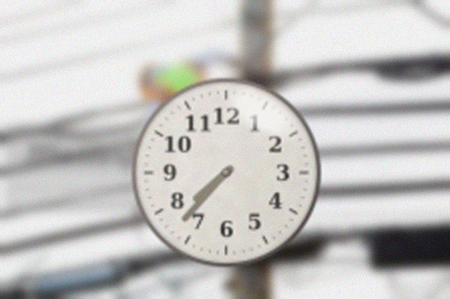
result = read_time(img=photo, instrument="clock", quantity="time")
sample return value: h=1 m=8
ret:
h=7 m=37
